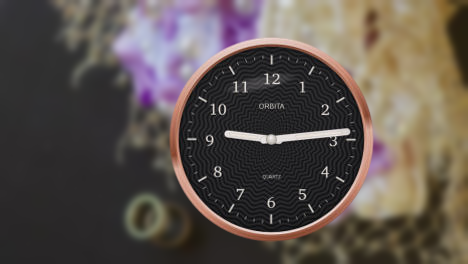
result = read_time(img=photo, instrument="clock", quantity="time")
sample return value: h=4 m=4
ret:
h=9 m=14
